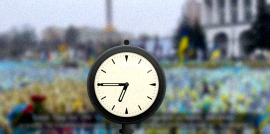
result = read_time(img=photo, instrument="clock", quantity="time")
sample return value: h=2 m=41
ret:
h=6 m=45
